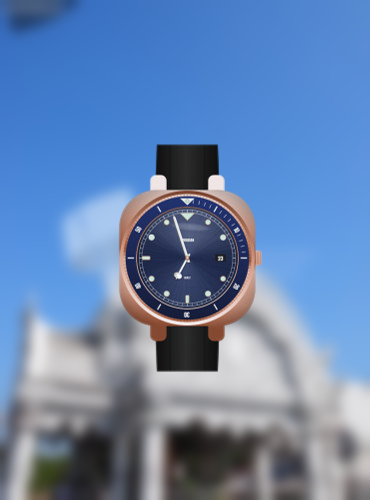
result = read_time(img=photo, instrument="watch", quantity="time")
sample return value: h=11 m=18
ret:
h=6 m=57
